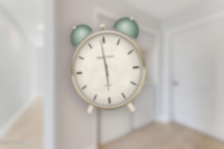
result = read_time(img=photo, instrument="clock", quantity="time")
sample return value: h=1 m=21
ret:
h=5 m=59
